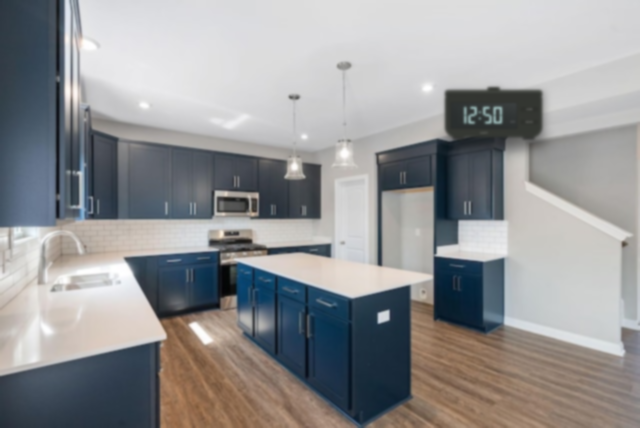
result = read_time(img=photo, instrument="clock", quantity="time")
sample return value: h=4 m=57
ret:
h=12 m=50
